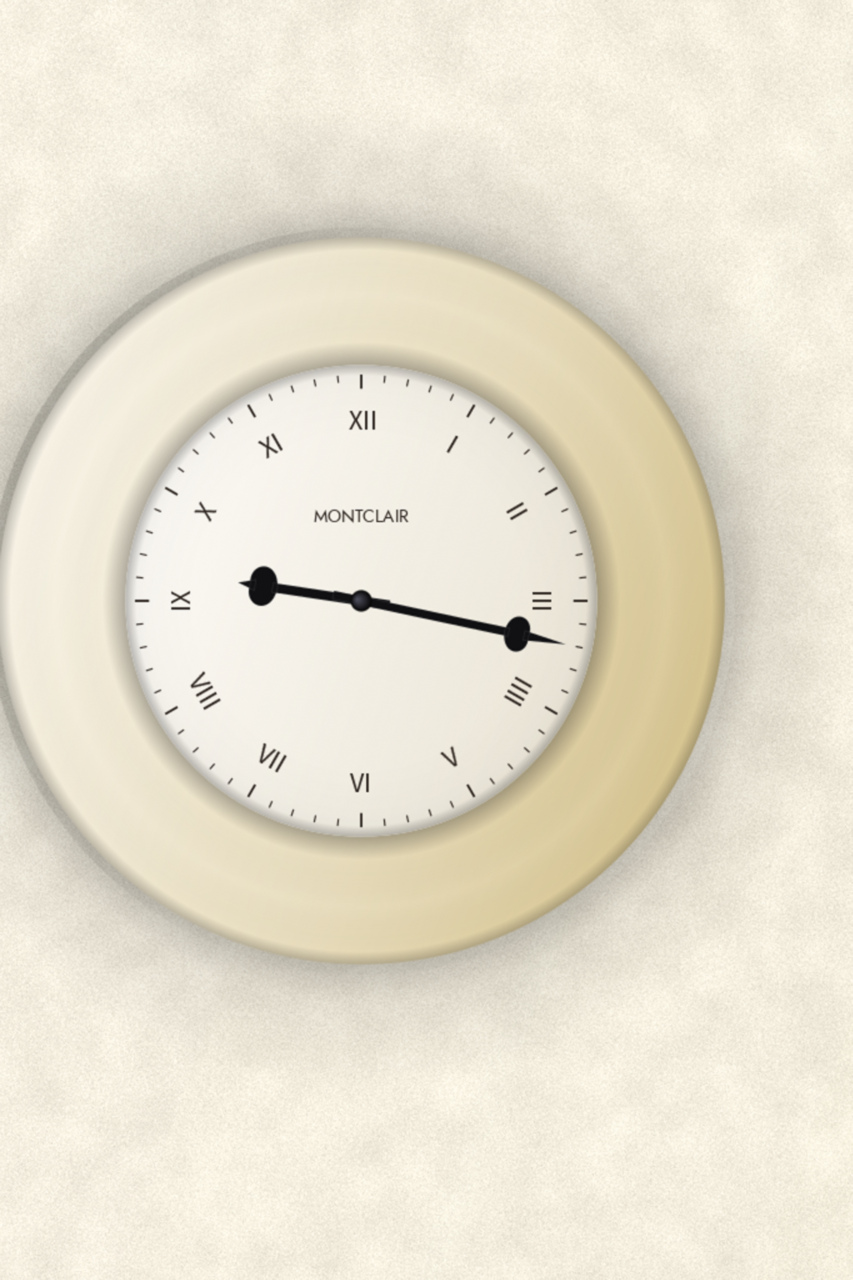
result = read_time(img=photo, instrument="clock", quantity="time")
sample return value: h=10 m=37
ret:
h=9 m=17
